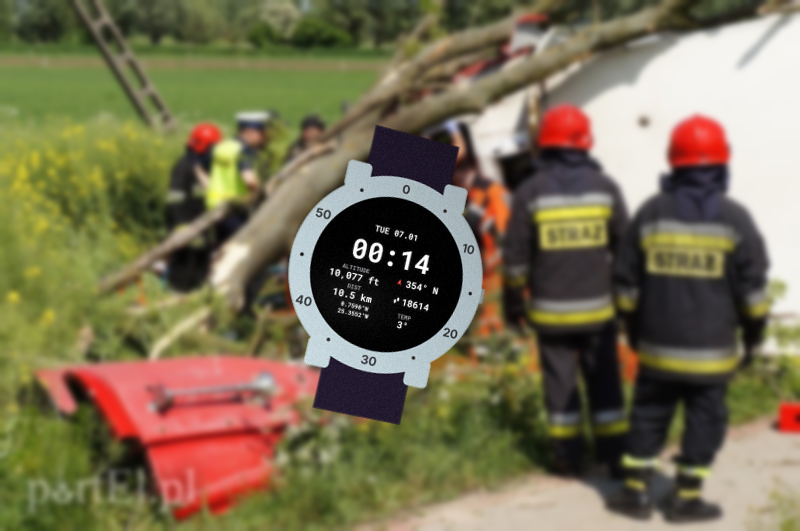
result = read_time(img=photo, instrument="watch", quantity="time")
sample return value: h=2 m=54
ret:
h=0 m=14
